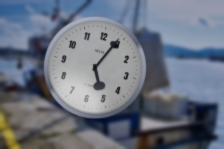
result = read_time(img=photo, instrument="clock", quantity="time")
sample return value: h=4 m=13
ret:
h=5 m=4
